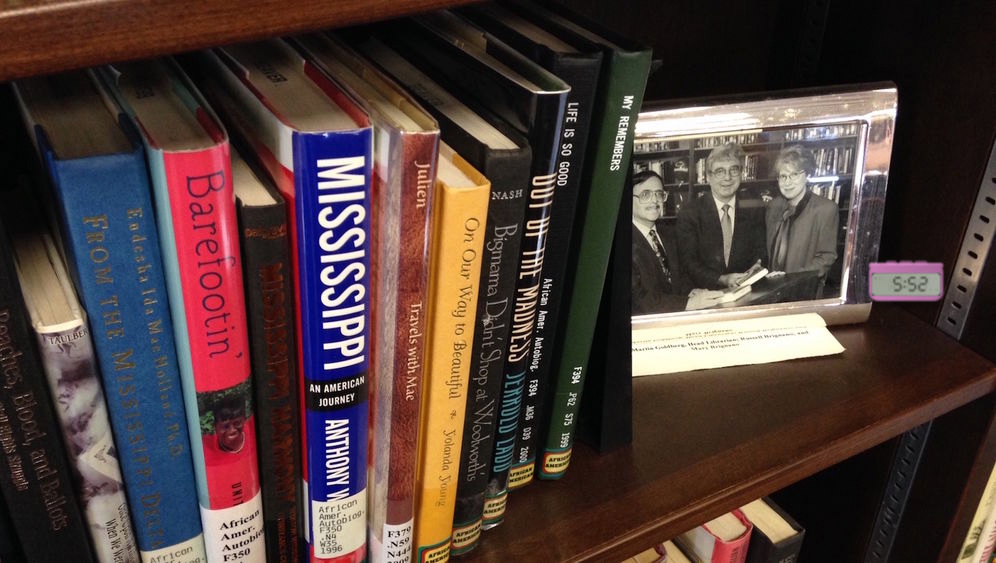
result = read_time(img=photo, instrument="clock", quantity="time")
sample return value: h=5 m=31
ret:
h=5 m=52
